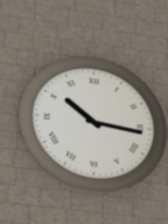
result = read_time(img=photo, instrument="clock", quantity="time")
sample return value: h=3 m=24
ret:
h=10 m=16
